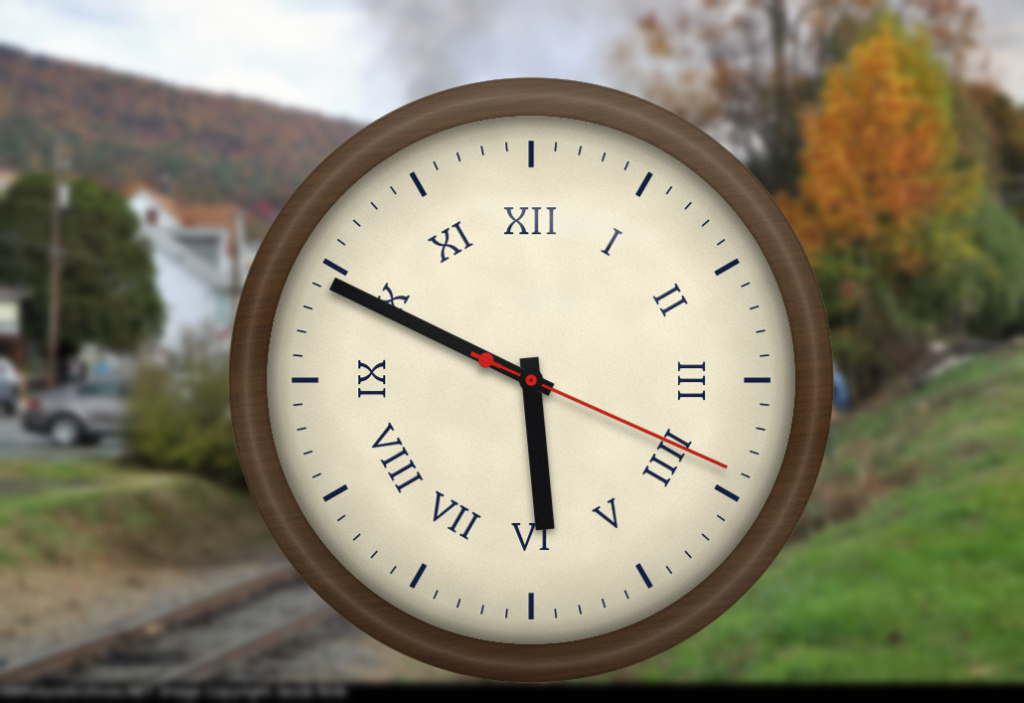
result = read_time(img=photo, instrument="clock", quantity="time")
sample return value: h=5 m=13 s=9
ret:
h=5 m=49 s=19
